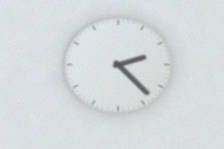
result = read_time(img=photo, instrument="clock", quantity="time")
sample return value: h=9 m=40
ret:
h=2 m=23
